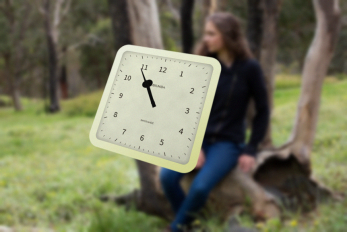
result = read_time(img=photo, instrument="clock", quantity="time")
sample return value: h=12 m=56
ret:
h=10 m=54
